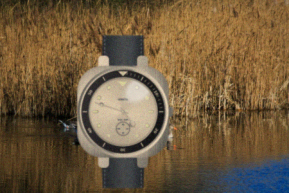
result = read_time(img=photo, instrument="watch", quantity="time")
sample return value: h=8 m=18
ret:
h=4 m=48
